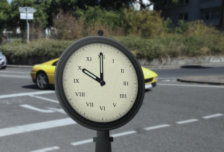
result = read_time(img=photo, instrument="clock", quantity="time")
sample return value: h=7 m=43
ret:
h=10 m=0
